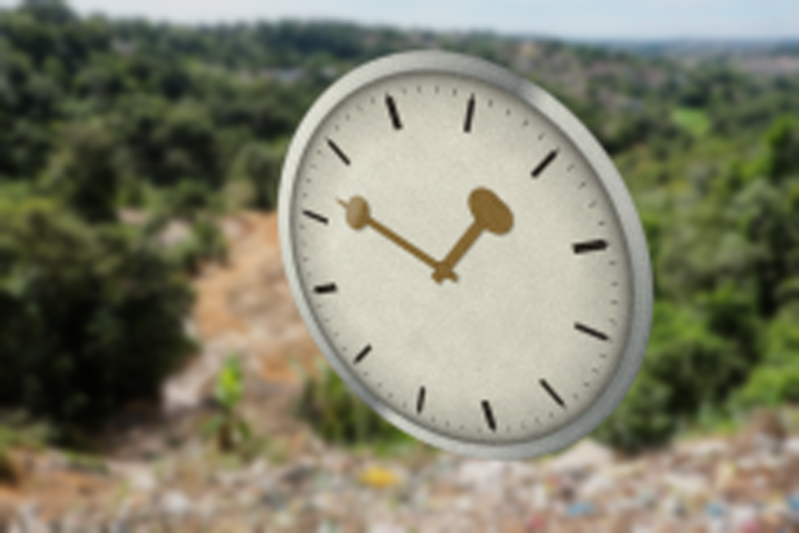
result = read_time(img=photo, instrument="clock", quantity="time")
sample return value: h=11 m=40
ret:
h=1 m=52
